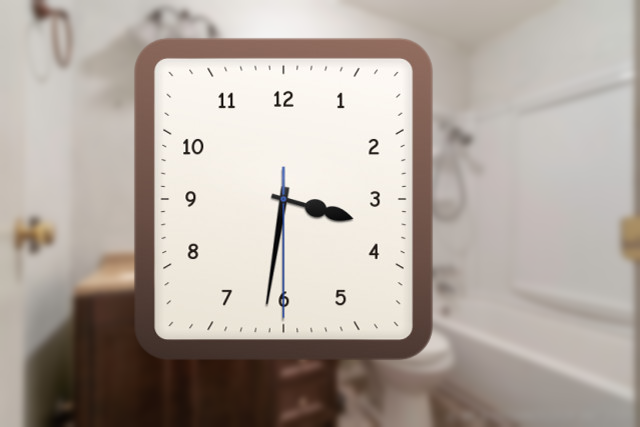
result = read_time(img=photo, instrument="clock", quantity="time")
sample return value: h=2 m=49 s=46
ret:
h=3 m=31 s=30
